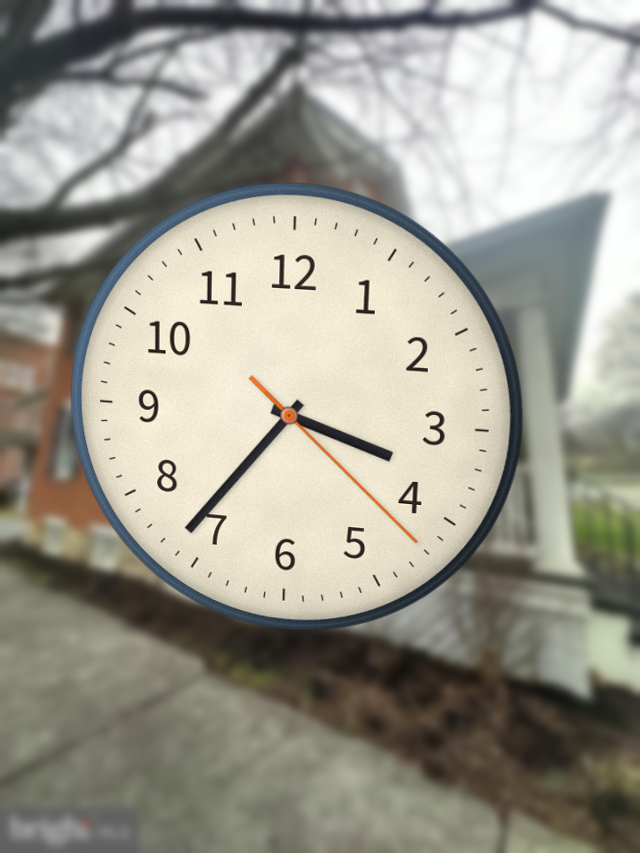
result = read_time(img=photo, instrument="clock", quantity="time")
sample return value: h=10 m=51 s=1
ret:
h=3 m=36 s=22
